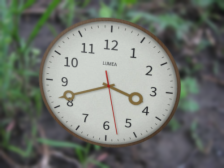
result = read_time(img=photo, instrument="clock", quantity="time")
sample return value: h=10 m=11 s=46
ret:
h=3 m=41 s=28
